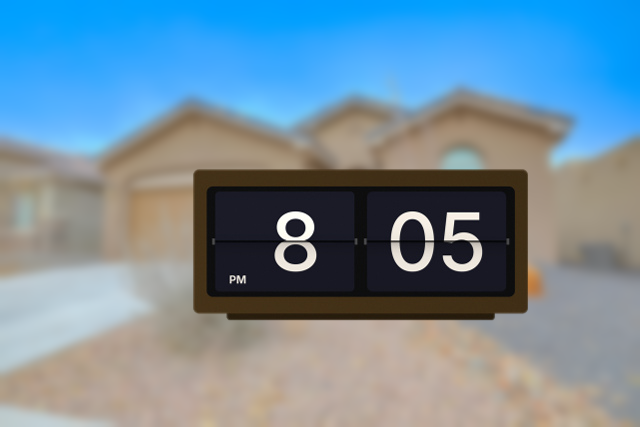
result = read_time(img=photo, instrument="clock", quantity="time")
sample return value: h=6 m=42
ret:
h=8 m=5
